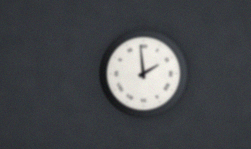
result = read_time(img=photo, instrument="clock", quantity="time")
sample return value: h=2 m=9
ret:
h=1 m=59
